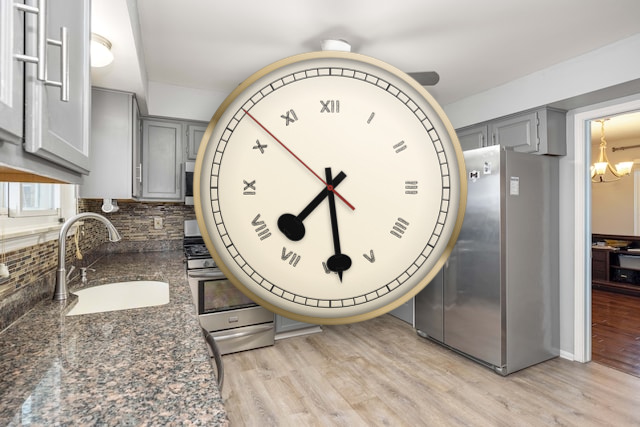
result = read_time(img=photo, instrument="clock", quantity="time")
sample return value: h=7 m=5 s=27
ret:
h=7 m=28 s=52
